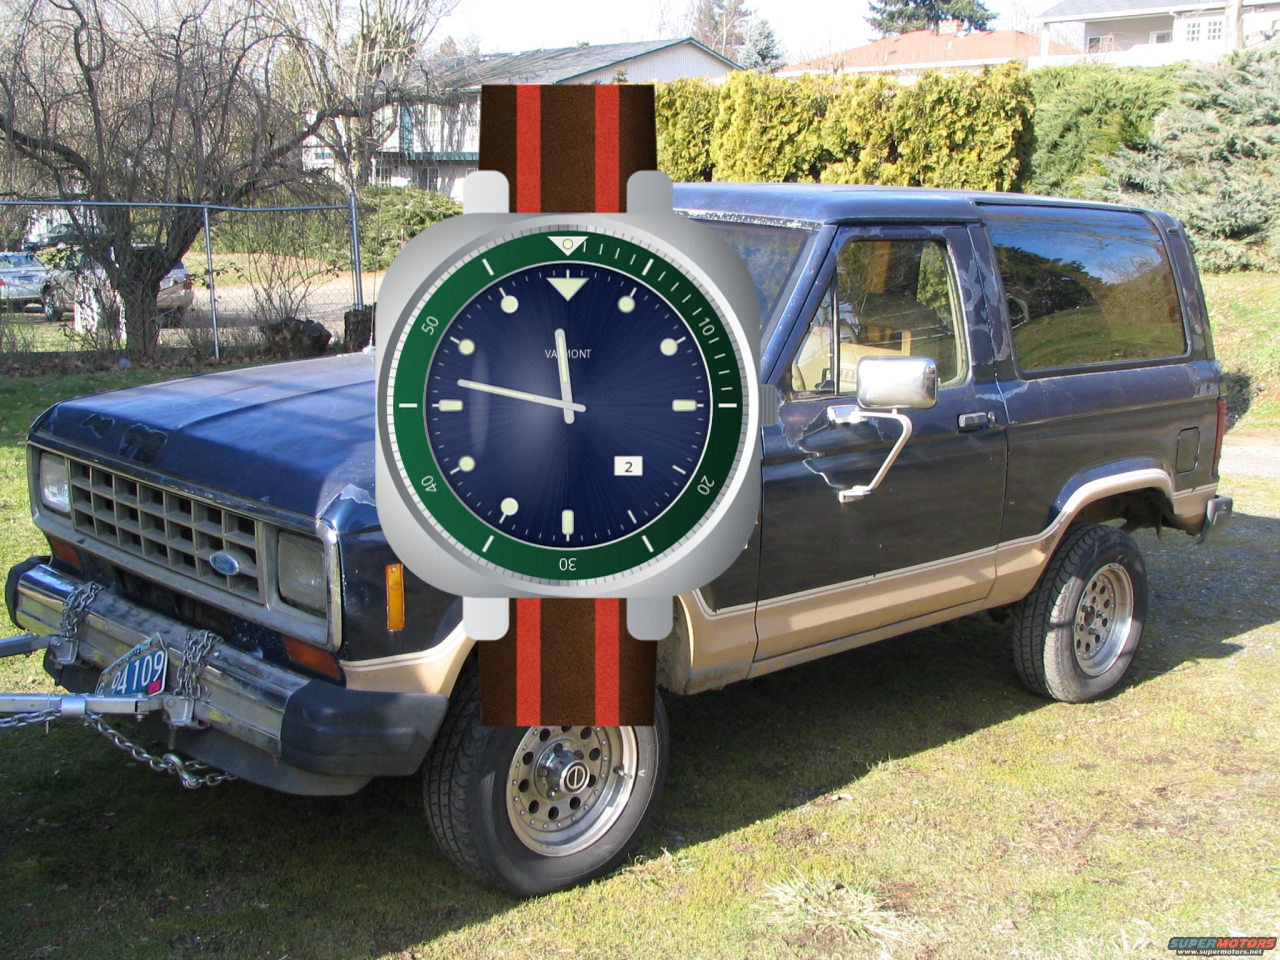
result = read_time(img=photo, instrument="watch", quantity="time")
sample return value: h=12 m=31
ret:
h=11 m=47
